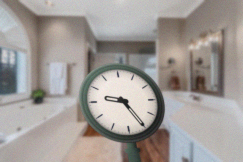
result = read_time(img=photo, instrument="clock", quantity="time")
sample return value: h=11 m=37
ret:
h=9 m=25
